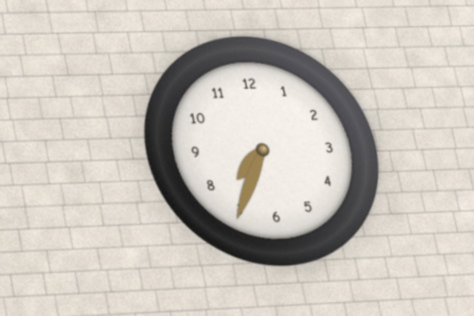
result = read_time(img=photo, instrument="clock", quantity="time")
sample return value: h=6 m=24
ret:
h=7 m=35
